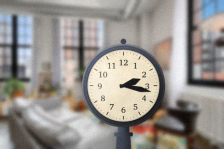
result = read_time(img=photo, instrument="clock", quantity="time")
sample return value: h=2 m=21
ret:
h=2 m=17
